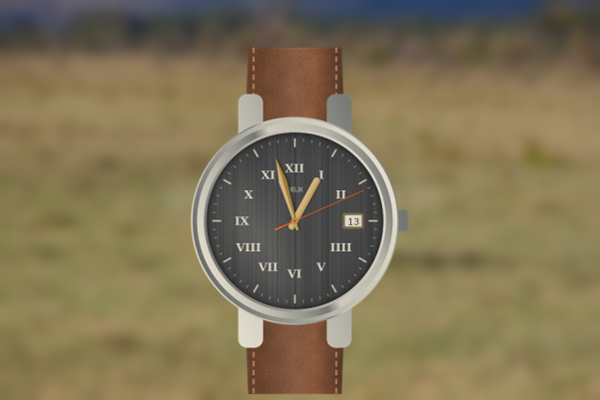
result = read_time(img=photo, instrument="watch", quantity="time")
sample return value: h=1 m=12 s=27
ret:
h=12 m=57 s=11
